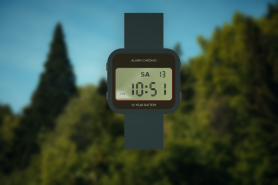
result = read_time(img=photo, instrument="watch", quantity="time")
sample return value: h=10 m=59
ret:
h=10 m=51
